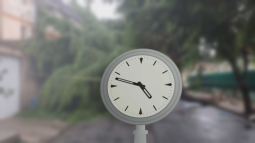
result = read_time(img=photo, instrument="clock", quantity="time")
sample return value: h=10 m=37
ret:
h=4 m=48
